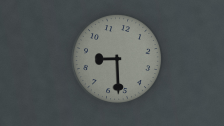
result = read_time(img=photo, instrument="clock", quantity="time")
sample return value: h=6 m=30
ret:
h=8 m=27
